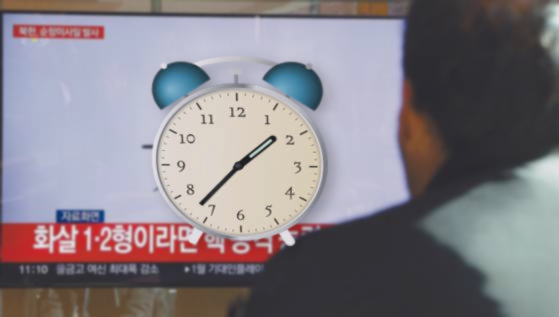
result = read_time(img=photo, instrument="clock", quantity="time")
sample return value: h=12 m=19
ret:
h=1 m=37
